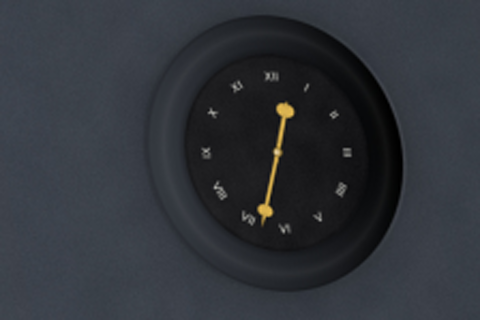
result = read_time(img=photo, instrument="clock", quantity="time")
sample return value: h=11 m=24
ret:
h=12 m=33
